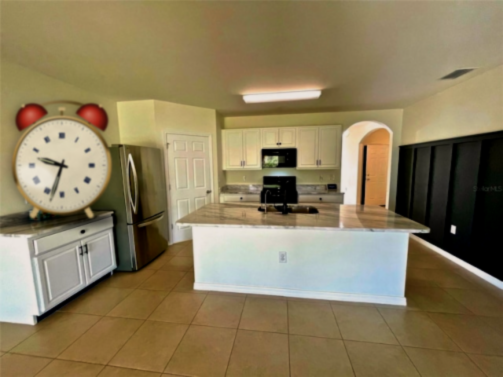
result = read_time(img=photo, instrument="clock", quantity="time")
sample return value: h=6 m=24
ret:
h=9 m=33
